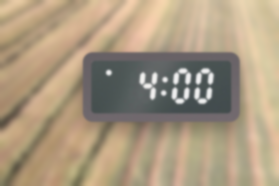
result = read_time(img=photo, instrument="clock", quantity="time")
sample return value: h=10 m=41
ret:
h=4 m=0
